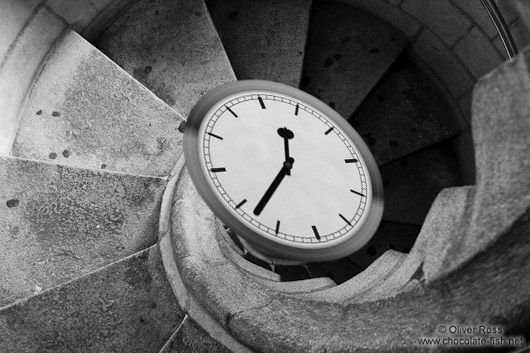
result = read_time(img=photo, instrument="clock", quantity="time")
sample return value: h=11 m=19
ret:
h=12 m=38
